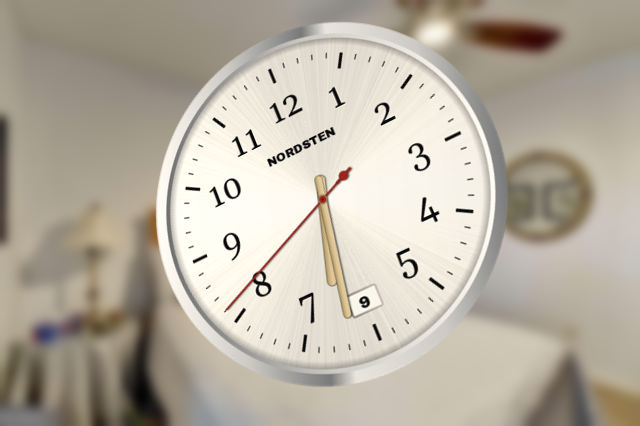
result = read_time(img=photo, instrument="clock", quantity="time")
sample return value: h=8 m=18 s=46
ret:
h=6 m=31 s=41
